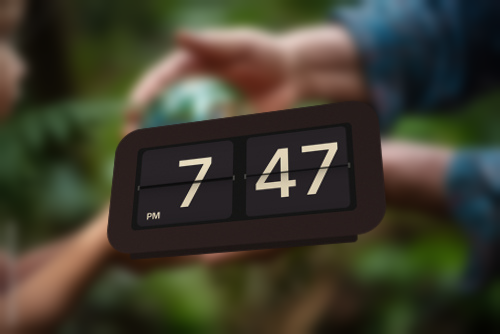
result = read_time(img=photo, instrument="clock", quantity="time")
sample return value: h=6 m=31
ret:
h=7 m=47
